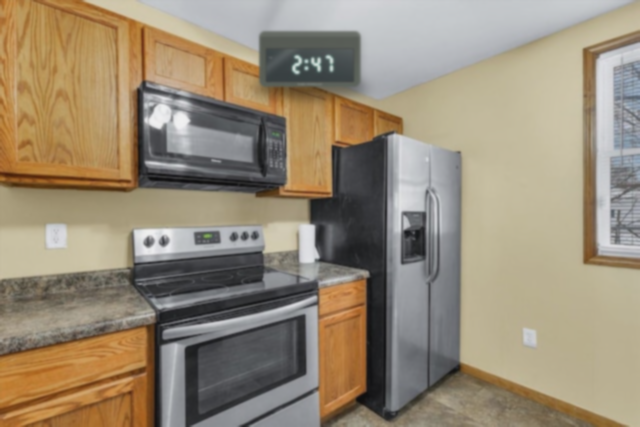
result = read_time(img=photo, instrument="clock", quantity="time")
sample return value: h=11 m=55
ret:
h=2 m=47
